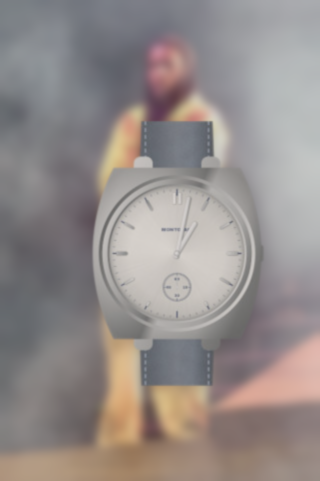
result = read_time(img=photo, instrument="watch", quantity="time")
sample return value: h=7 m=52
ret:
h=1 m=2
